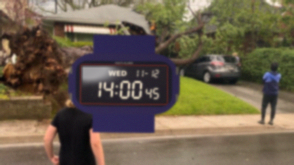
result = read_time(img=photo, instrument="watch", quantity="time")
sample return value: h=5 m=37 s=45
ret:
h=14 m=0 s=45
